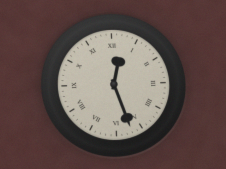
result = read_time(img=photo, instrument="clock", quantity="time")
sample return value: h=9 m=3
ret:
h=12 m=27
